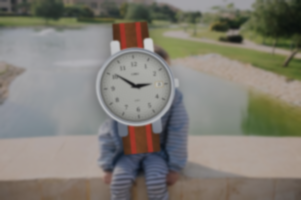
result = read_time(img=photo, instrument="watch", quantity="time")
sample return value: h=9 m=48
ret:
h=2 m=51
